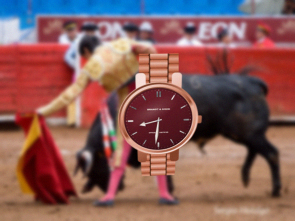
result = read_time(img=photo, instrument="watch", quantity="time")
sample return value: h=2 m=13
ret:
h=8 m=31
